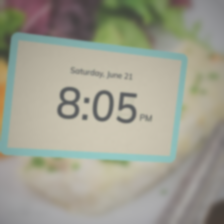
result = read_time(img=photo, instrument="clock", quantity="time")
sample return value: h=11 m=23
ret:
h=8 m=5
